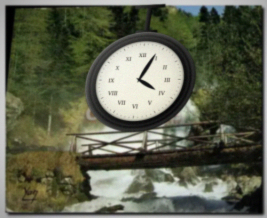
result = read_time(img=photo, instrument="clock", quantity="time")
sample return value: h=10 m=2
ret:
h=4 m=4
